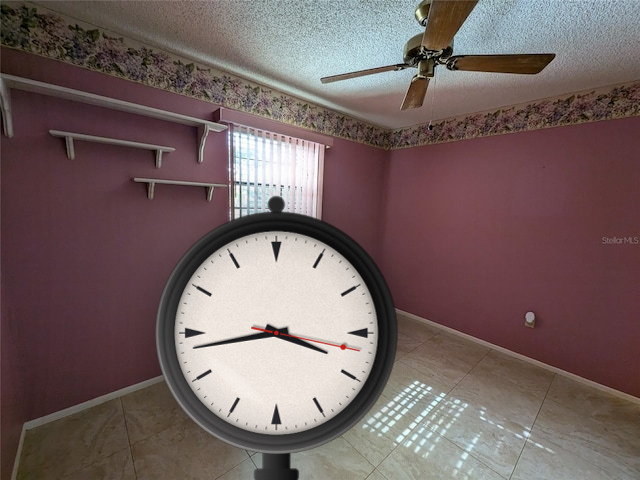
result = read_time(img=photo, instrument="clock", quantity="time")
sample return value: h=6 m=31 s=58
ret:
h=3 m=43 s=17
